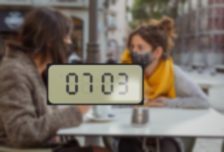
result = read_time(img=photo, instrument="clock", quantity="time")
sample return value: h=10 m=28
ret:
h=7 m=3
